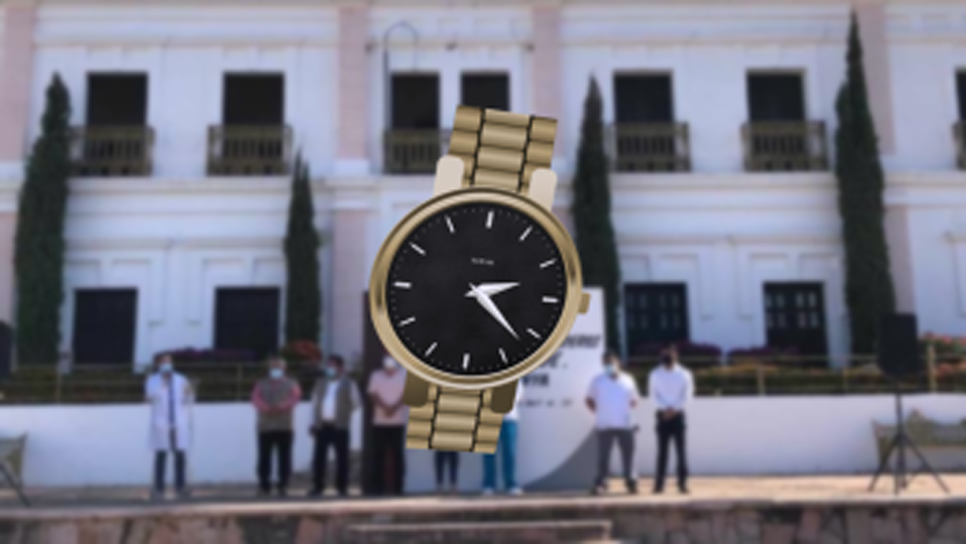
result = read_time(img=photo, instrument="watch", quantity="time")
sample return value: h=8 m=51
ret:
h=2 m=22
